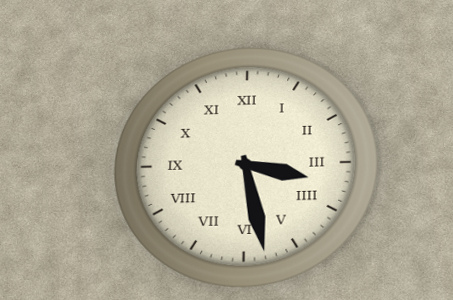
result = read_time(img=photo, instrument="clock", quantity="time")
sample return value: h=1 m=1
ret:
h=3 m=28
